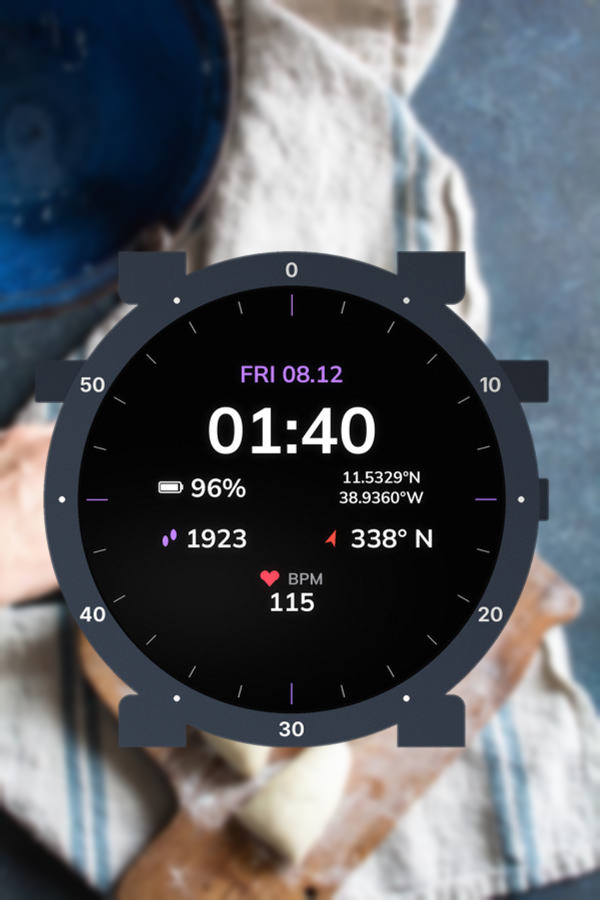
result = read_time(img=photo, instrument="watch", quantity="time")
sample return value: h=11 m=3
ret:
h=1 m=40
